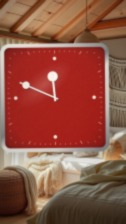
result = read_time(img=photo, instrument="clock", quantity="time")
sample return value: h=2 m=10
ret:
h=11 m=49
